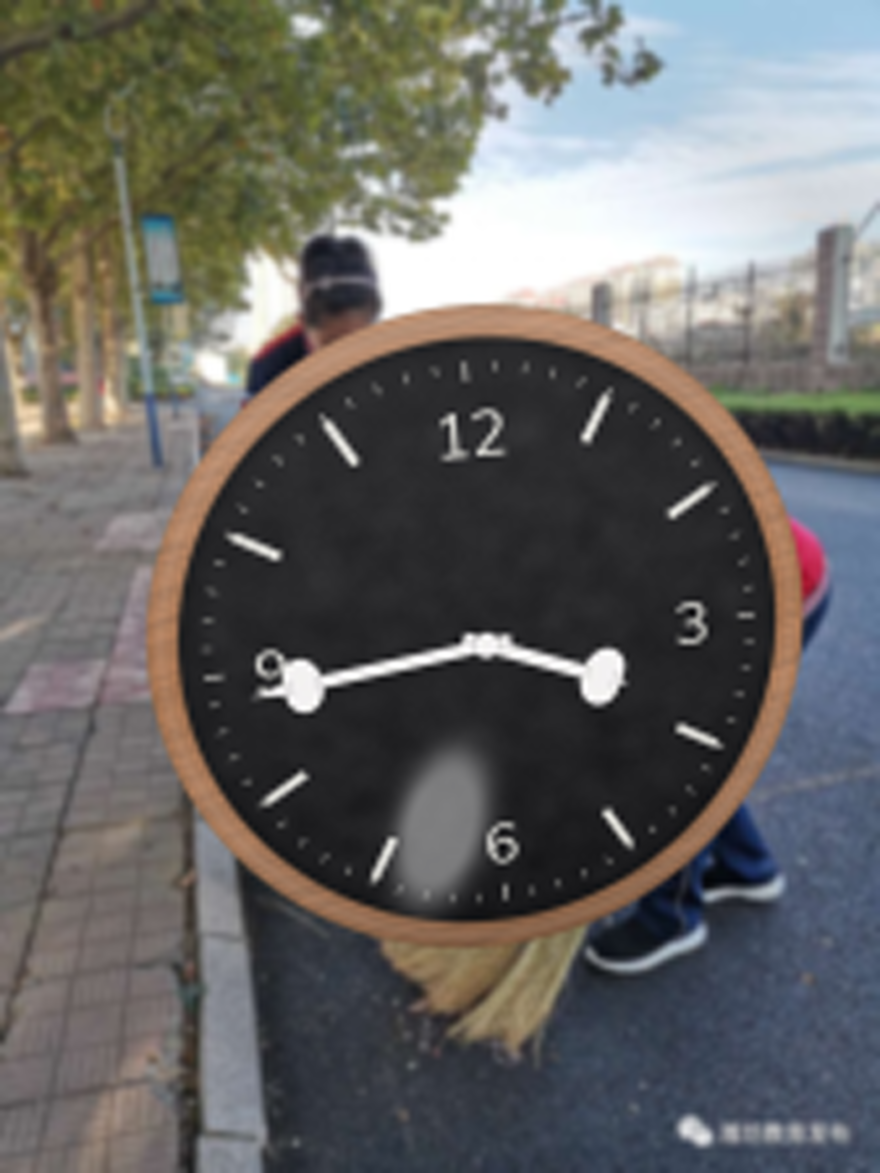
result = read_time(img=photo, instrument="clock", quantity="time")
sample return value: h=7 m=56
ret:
h=3 m=44
